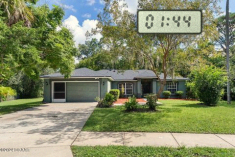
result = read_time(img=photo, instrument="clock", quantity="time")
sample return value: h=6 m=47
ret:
h=1 m=44
